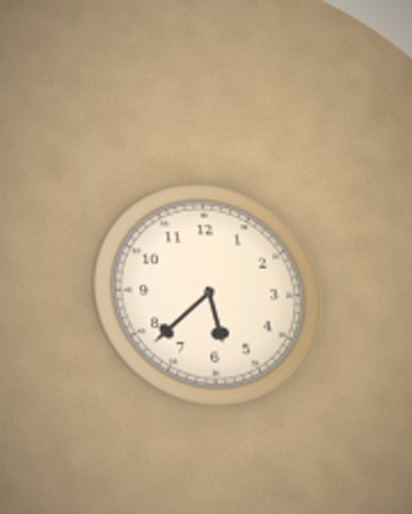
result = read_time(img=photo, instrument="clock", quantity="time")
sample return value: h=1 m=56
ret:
h=5 m=38
